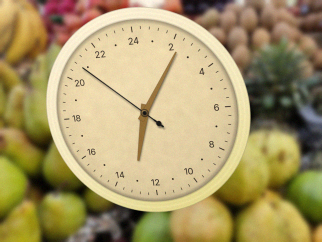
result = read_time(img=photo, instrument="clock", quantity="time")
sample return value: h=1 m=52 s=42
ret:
h=13 m=5 s=52
